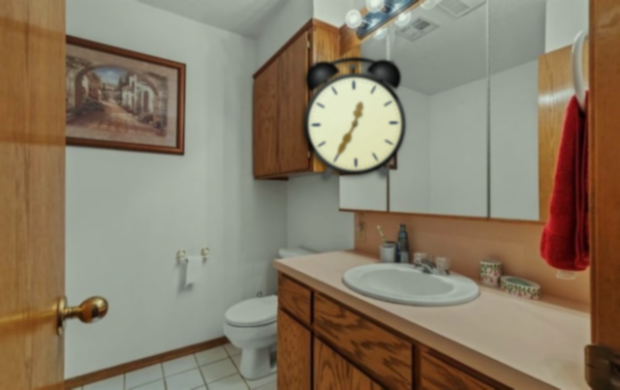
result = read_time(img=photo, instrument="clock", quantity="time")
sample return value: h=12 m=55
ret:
h=12 m=35
